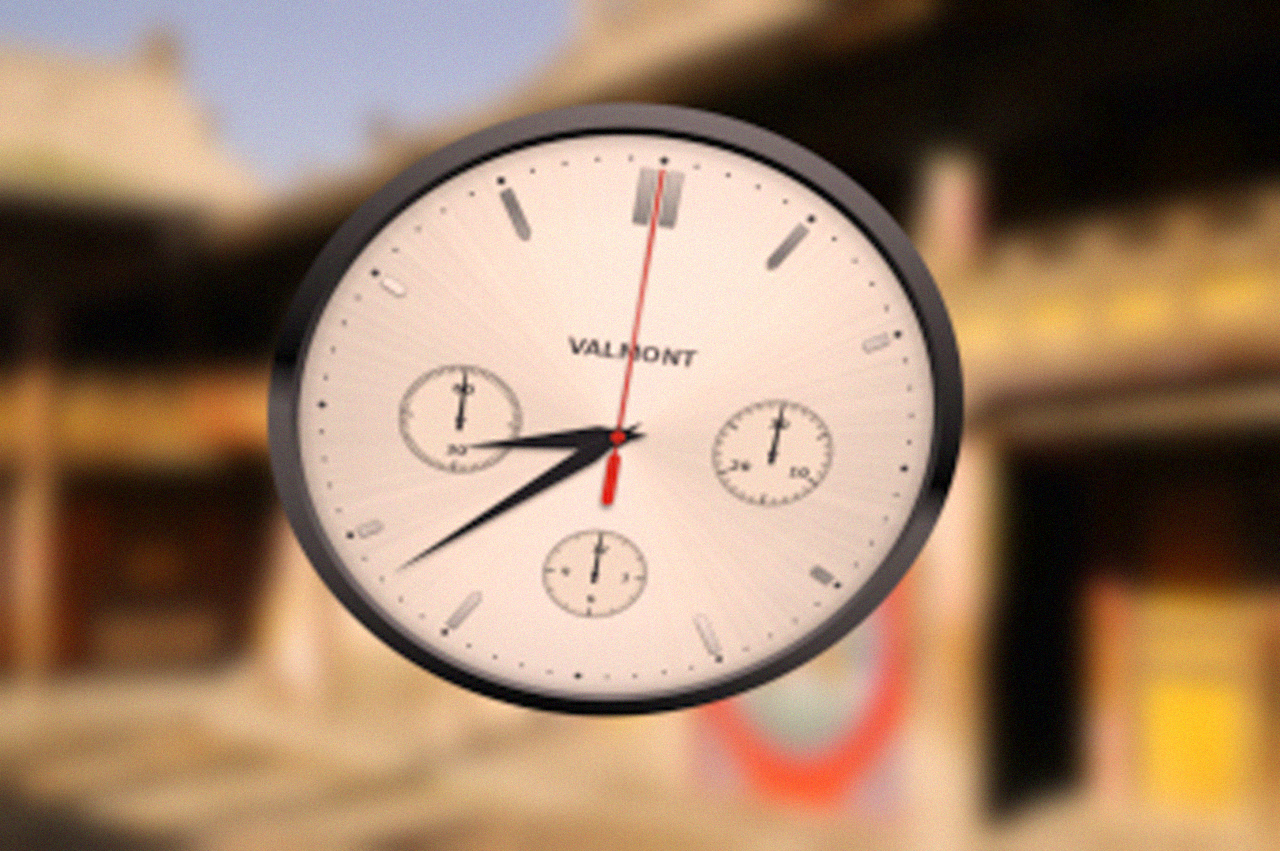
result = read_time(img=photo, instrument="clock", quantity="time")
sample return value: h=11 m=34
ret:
h=8 m=38
